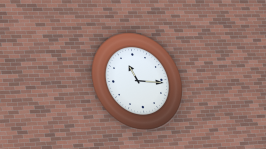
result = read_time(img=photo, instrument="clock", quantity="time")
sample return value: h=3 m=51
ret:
h=11 m=16
